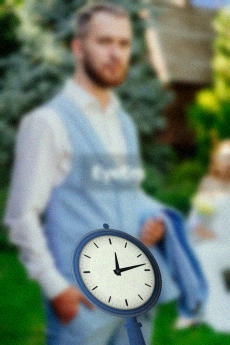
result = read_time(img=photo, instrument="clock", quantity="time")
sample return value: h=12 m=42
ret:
h=12 m=13
